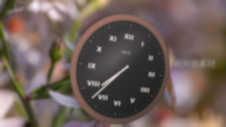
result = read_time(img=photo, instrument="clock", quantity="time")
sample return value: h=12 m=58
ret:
h=7 m=37
